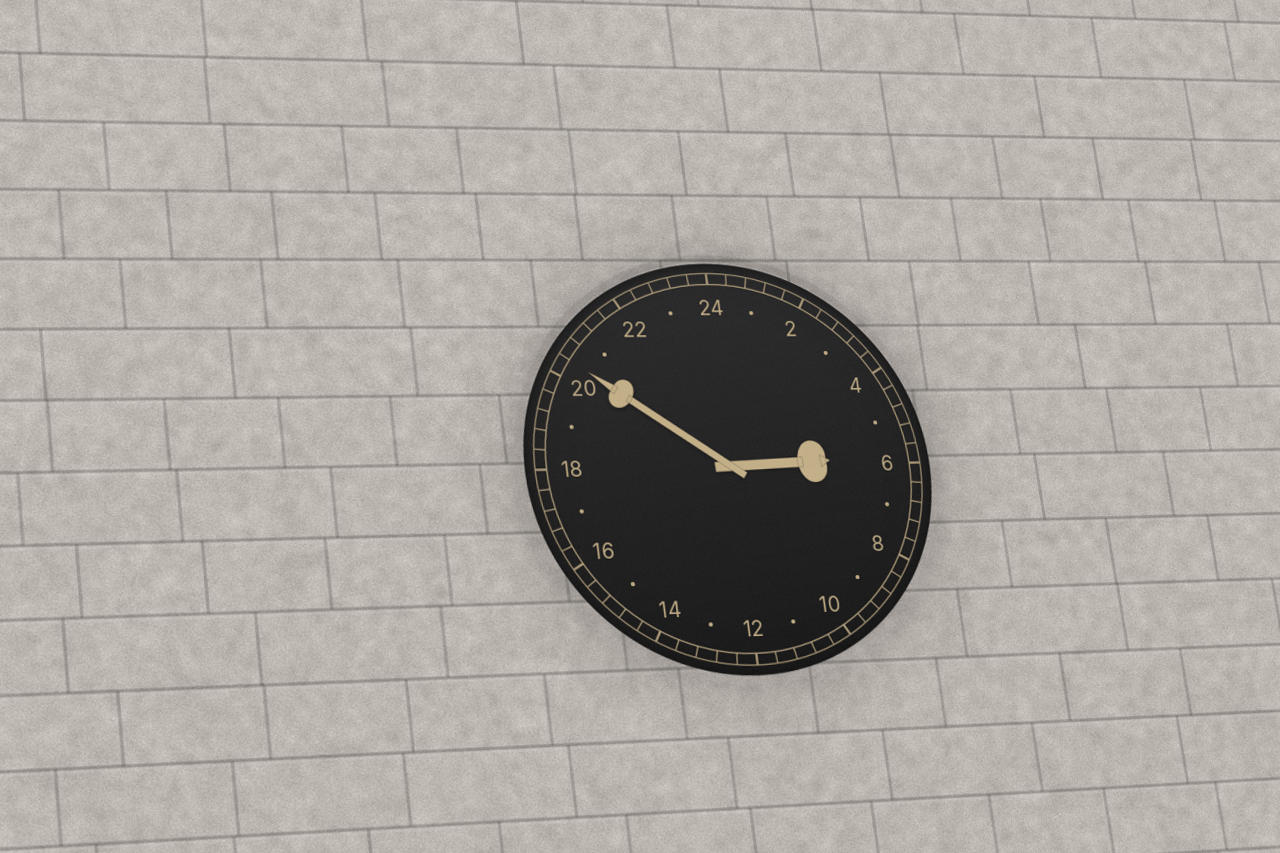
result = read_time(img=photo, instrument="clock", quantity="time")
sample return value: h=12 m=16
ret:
h=5 m=51
